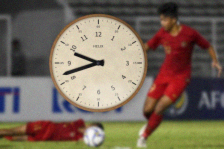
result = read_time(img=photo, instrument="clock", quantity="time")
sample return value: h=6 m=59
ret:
h=9 m=42
